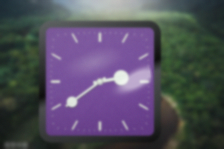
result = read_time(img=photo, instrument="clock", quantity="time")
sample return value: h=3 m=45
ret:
h=2 m=39
